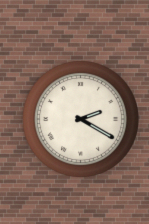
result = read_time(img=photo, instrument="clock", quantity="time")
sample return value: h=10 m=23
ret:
h=2 m=20
